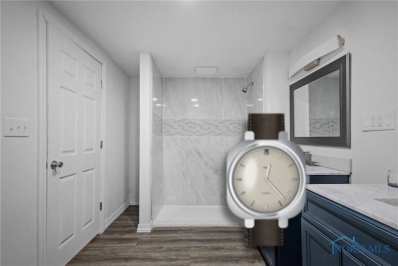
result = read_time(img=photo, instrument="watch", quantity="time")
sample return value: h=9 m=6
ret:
h=12 m=23
